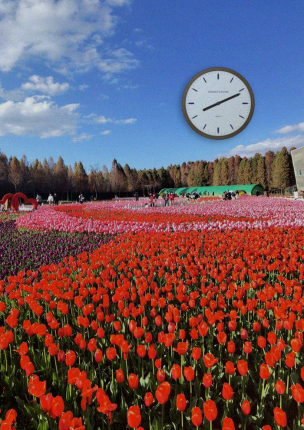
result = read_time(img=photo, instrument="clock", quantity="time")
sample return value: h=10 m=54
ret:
h=8 m=11
